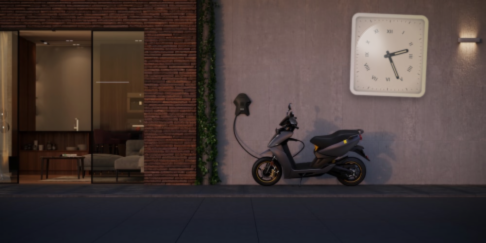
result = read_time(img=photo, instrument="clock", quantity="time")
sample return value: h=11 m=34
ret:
h=2 m=26
